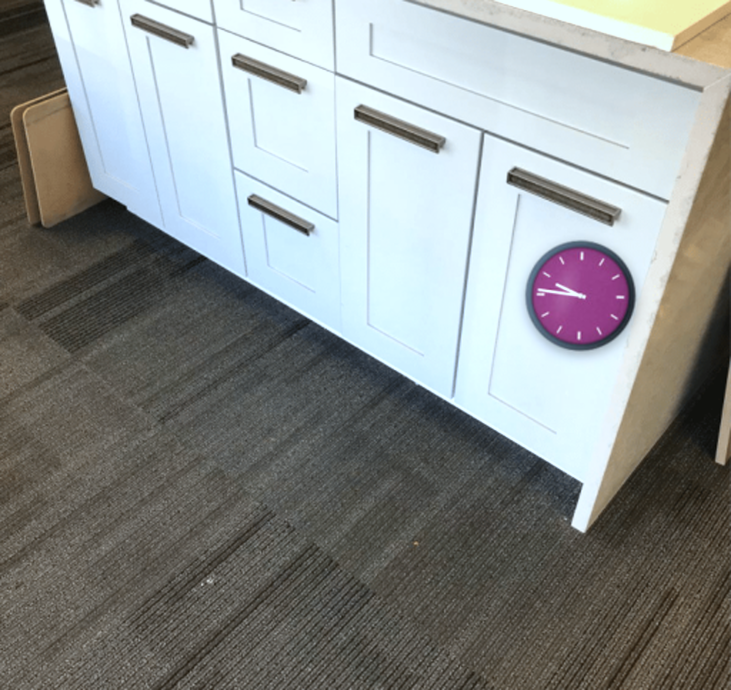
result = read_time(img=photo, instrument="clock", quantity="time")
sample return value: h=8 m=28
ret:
h=9 m=46
